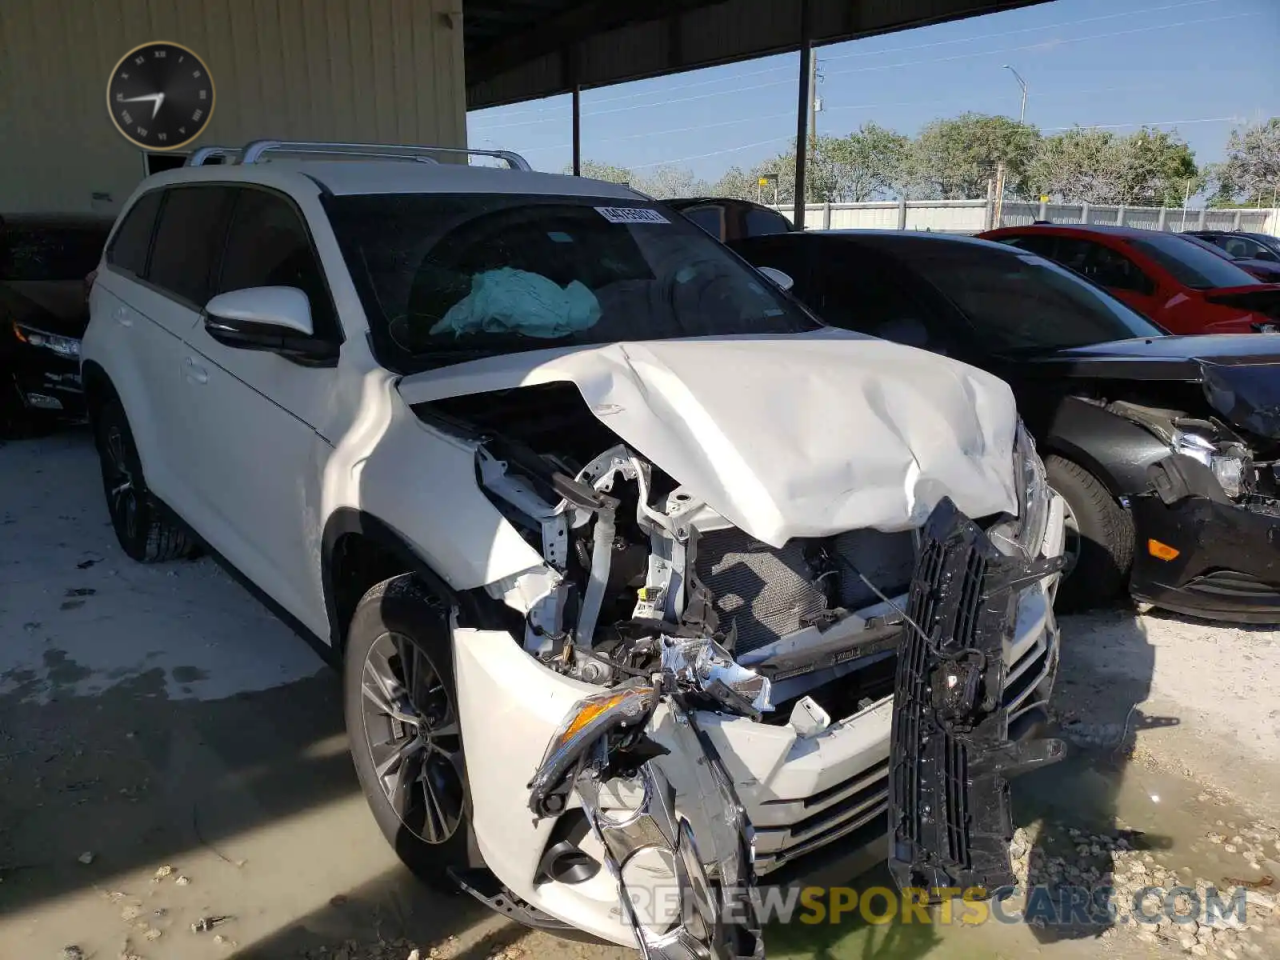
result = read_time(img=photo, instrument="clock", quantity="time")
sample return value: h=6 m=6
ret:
h=6 m=44
